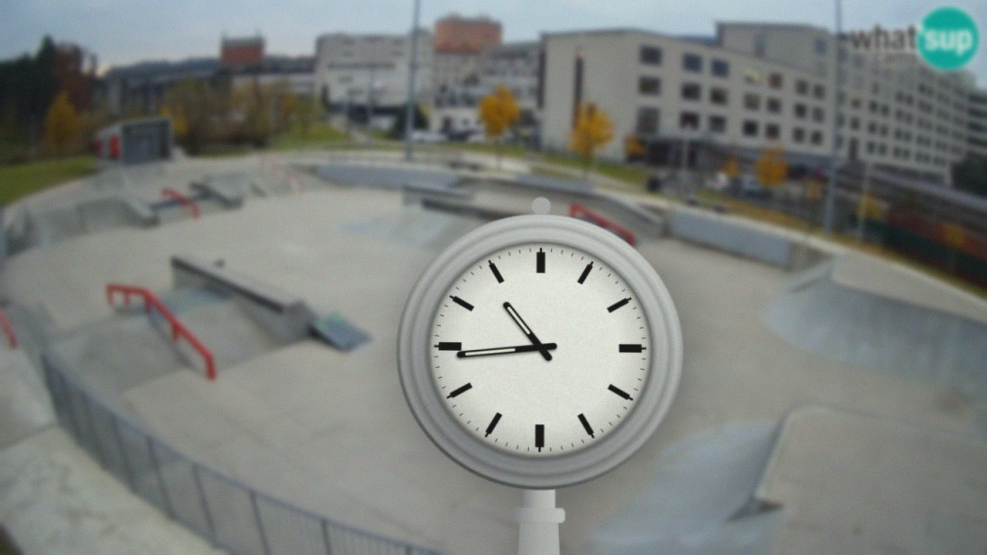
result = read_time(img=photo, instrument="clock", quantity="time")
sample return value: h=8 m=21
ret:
h=10 m=44
